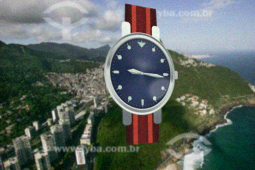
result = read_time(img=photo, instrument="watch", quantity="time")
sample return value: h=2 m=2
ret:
h=9 m=16
